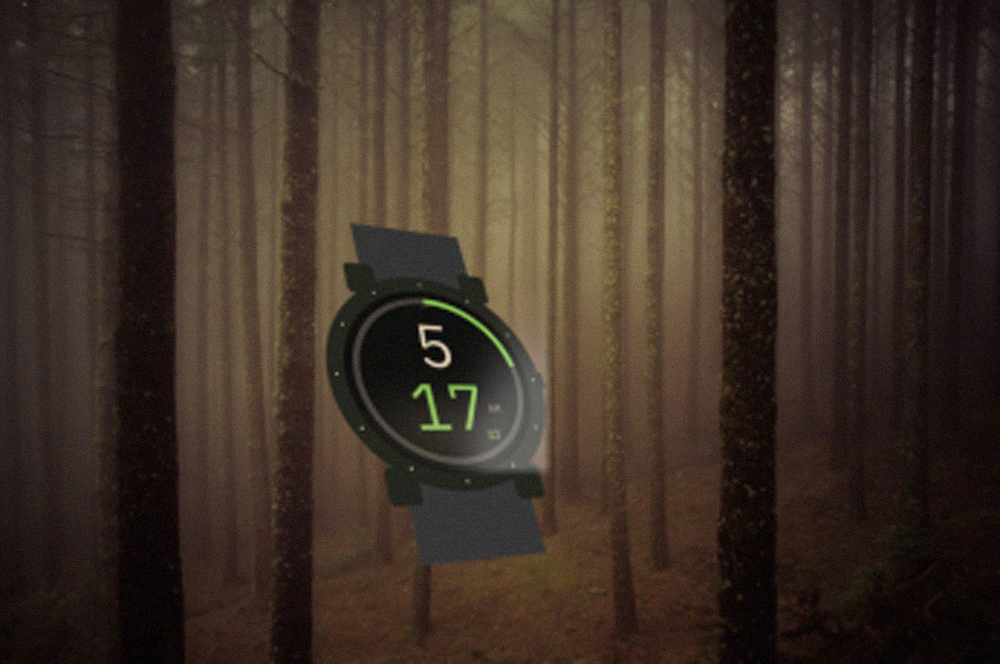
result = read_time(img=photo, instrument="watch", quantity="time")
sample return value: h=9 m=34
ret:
h=5 m=17
